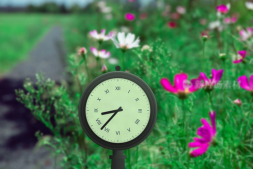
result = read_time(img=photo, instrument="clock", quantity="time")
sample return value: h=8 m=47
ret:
h=8 m=37
